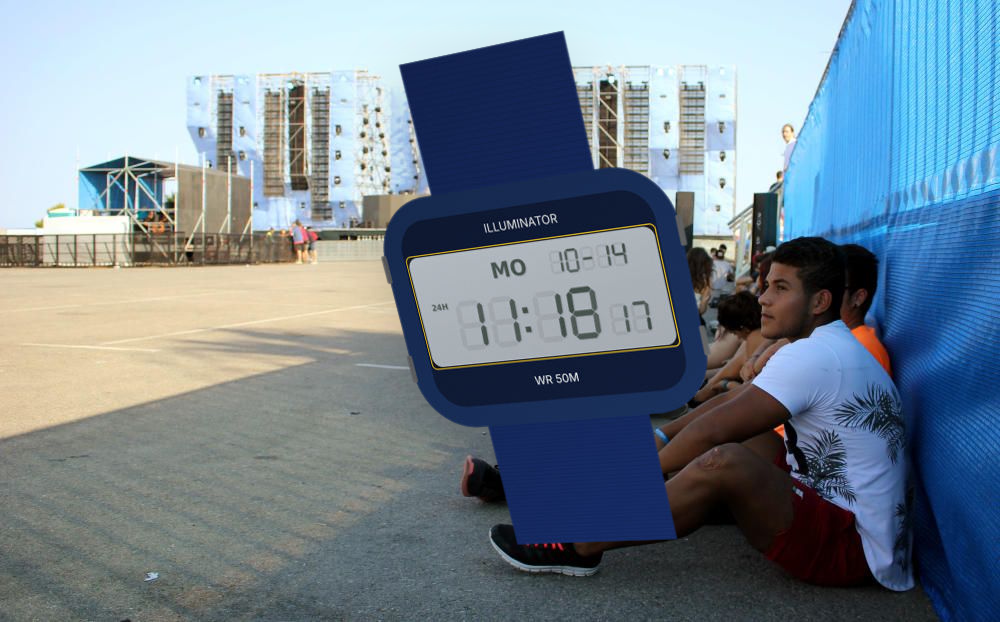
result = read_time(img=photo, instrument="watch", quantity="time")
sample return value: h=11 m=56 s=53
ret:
h=11 m=18 s=17
